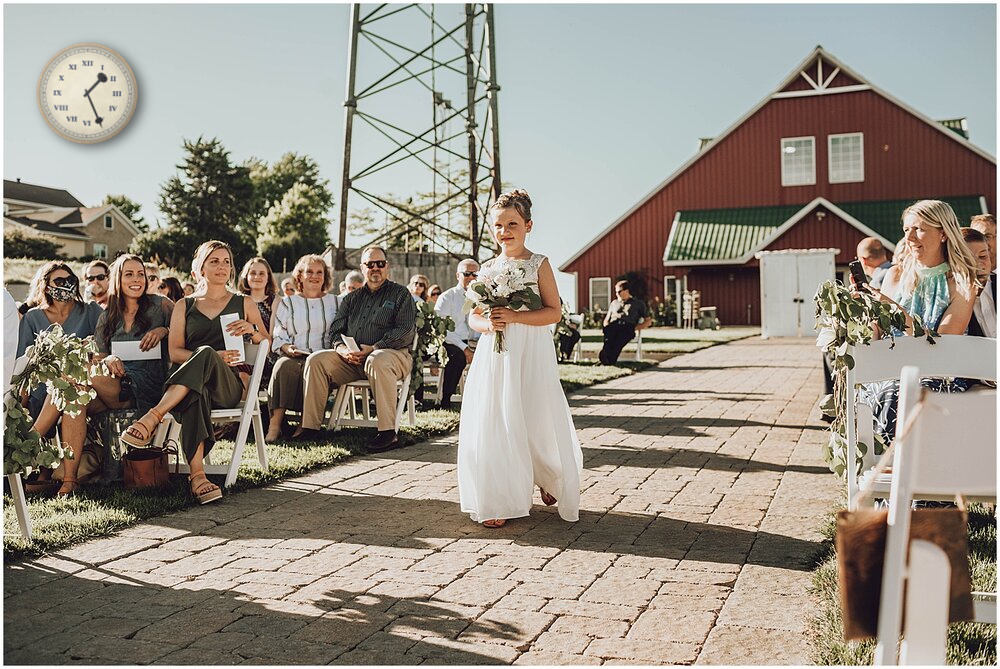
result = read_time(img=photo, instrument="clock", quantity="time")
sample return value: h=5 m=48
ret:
h=1 m=26
